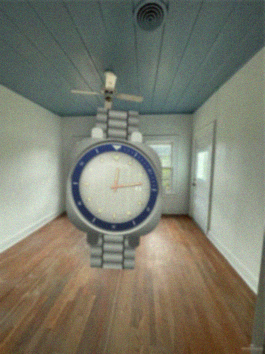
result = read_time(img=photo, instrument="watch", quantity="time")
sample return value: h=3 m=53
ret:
h=12 m=13
